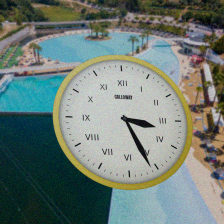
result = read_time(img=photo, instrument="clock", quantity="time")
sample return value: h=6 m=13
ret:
h=3 m=26
